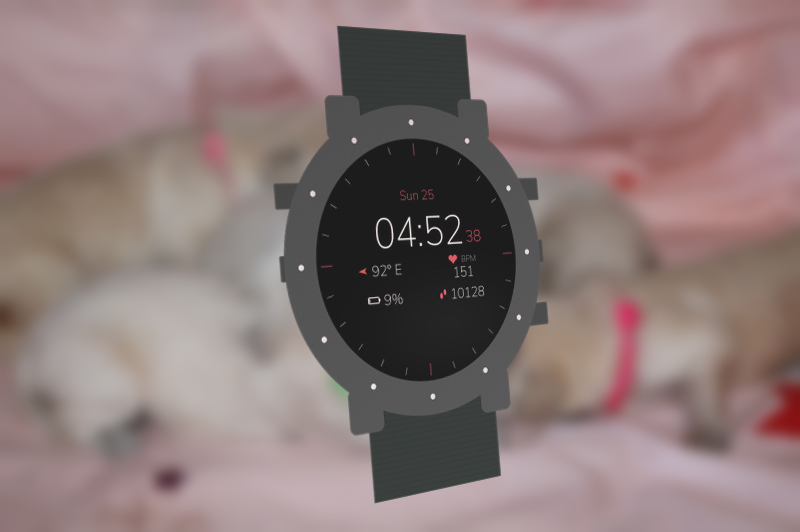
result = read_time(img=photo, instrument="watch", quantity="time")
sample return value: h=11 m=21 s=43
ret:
h=4 m=52 s=38
